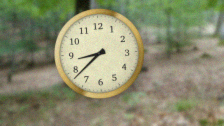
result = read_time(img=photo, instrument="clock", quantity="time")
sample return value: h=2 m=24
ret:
h=8 m=38
